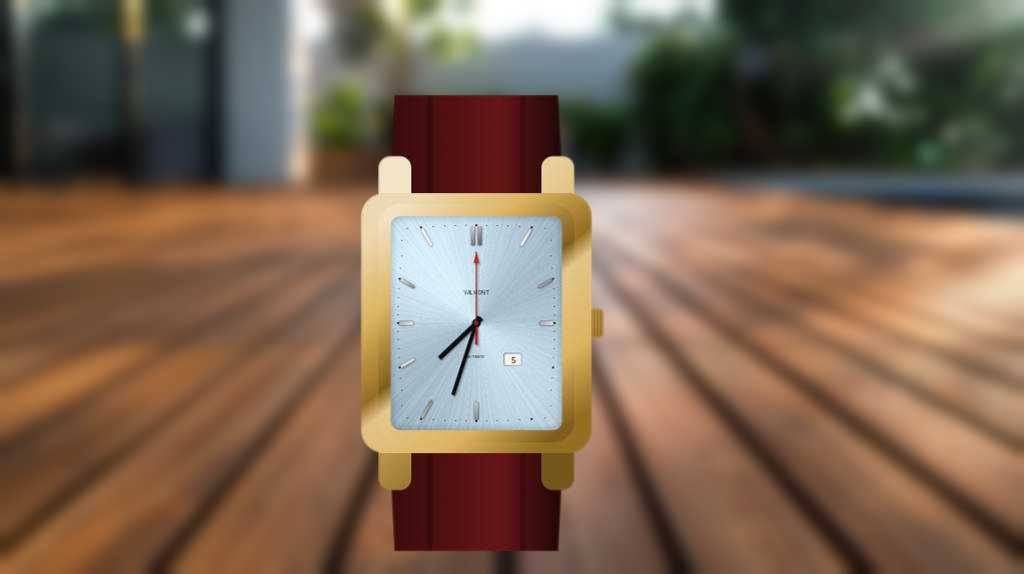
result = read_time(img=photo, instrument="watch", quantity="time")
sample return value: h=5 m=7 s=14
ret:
h=7 m=33 s=0
